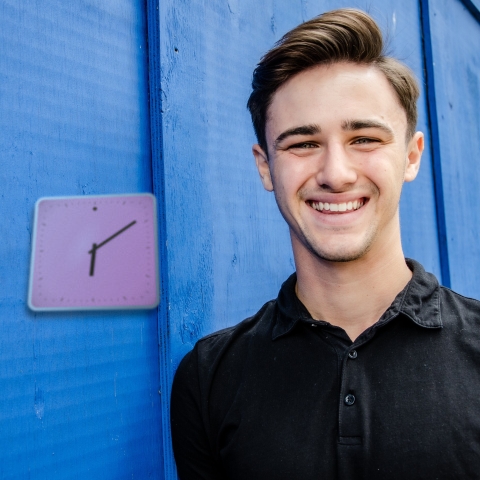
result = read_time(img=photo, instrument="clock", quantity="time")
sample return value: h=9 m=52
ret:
h=6 m=9
